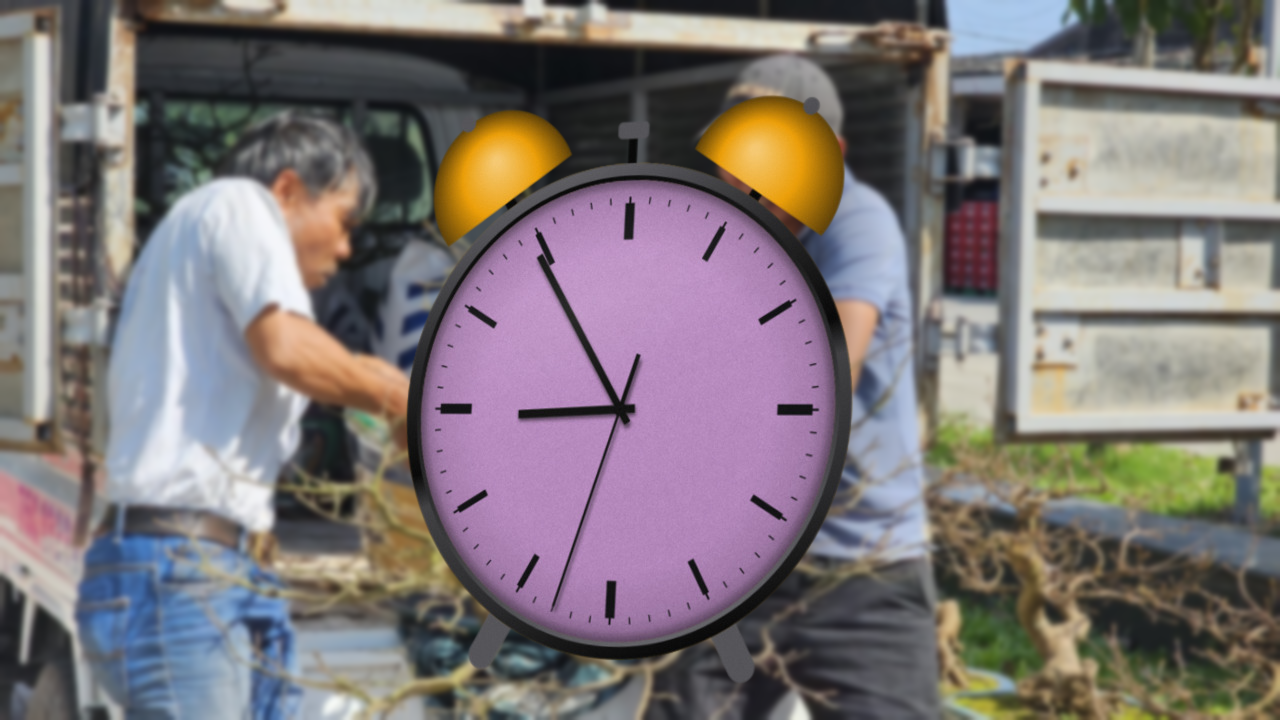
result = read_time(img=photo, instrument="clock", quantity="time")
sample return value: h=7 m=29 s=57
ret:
h=8 m=54 s=33
